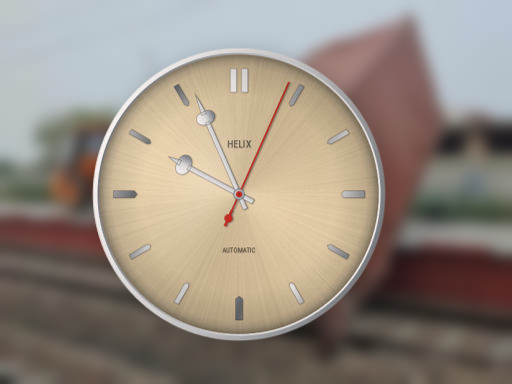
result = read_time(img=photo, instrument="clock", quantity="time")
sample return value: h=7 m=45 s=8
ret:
h=9 m=56 s=4
